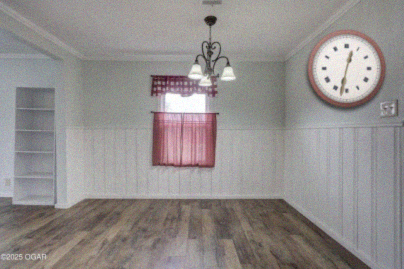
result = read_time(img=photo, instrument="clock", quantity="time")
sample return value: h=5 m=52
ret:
h=12 m=32
